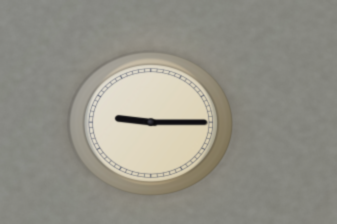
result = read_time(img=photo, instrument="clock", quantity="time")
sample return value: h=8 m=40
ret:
h=9 m=15
